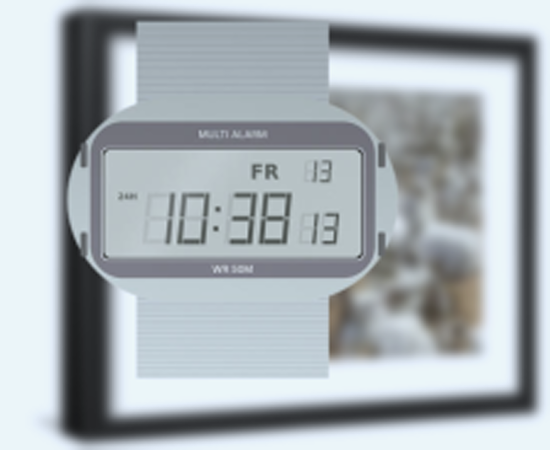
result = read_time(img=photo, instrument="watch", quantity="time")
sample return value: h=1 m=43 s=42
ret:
h=10 m=38 s=13
